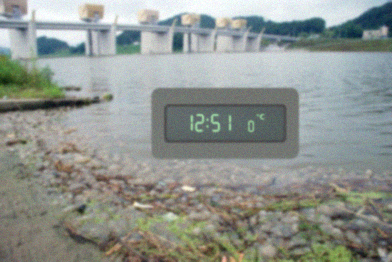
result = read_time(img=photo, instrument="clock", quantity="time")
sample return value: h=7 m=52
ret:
h=12 m=51
